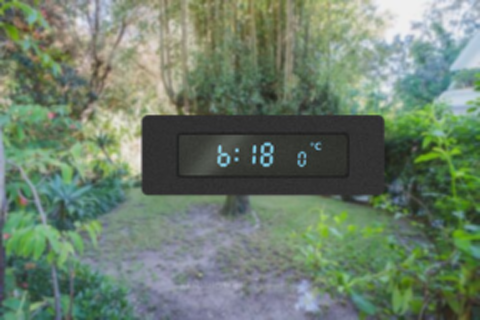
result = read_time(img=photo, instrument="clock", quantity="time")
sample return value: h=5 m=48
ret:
h=6 m=18
